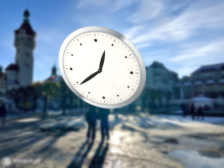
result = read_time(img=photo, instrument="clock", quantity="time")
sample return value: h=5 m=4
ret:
h=12 m=39
